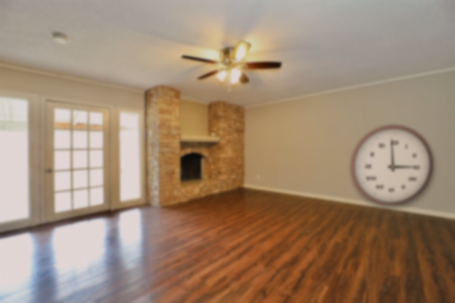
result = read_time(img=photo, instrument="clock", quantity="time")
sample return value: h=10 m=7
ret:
h=2 m=59
